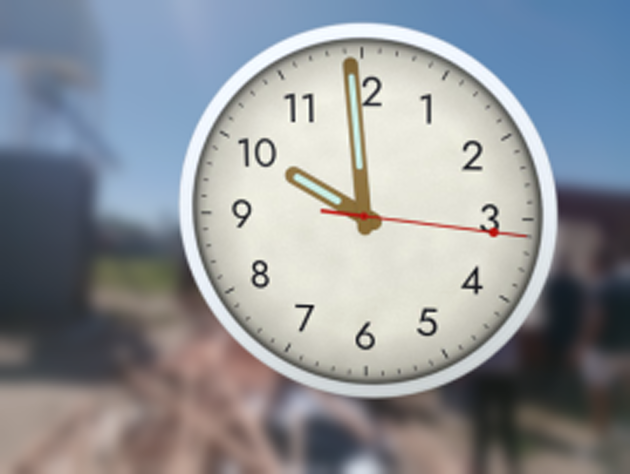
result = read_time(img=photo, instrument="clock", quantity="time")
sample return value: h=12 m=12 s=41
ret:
h=9 m=59 s=16
